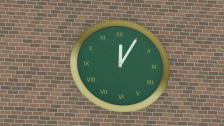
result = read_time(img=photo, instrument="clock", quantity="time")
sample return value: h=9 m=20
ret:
h=12 m=5
